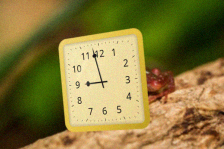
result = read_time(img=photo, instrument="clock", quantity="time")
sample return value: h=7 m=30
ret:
h=8 m=58
